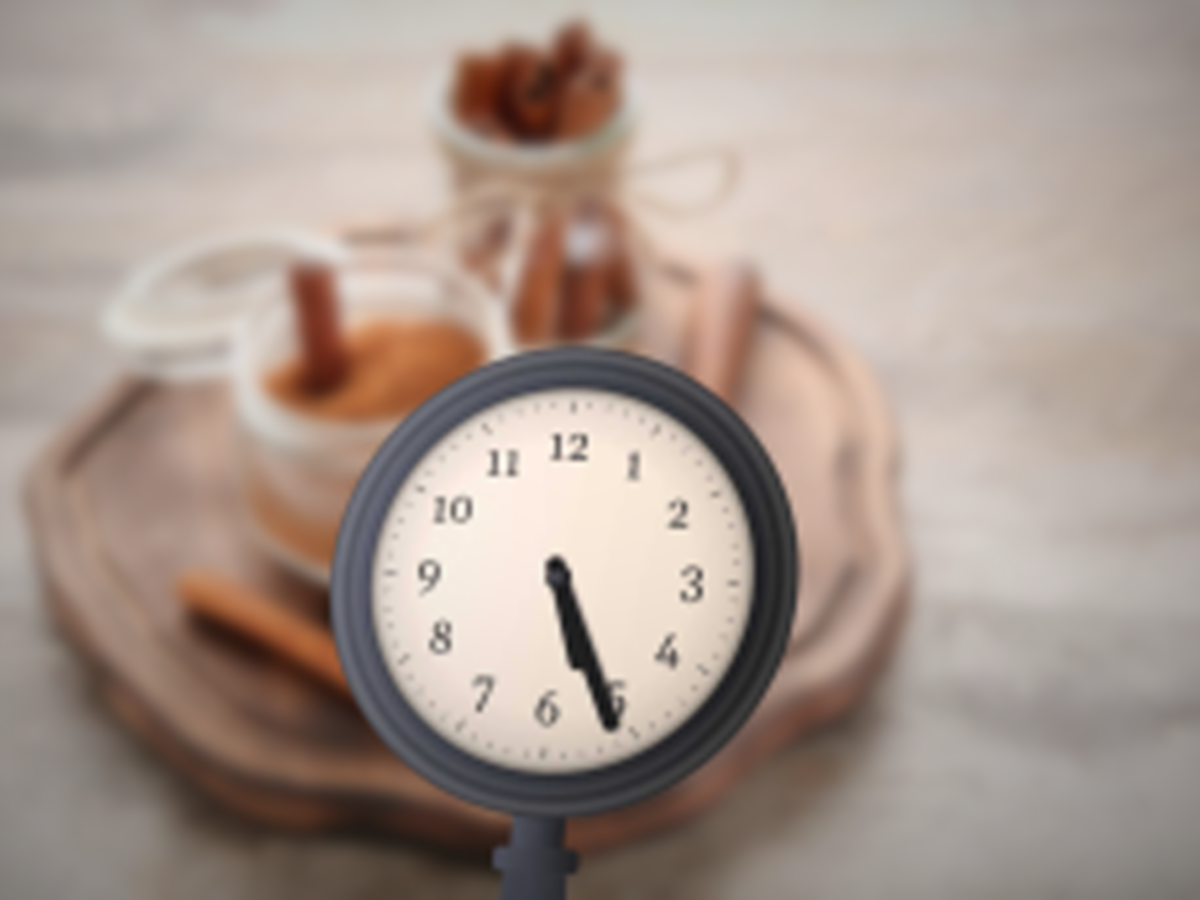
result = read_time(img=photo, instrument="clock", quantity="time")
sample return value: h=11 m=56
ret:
h=5 m=26
